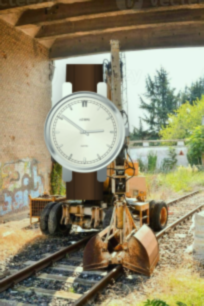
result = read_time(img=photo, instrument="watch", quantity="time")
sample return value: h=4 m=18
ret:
h=2 m=51
